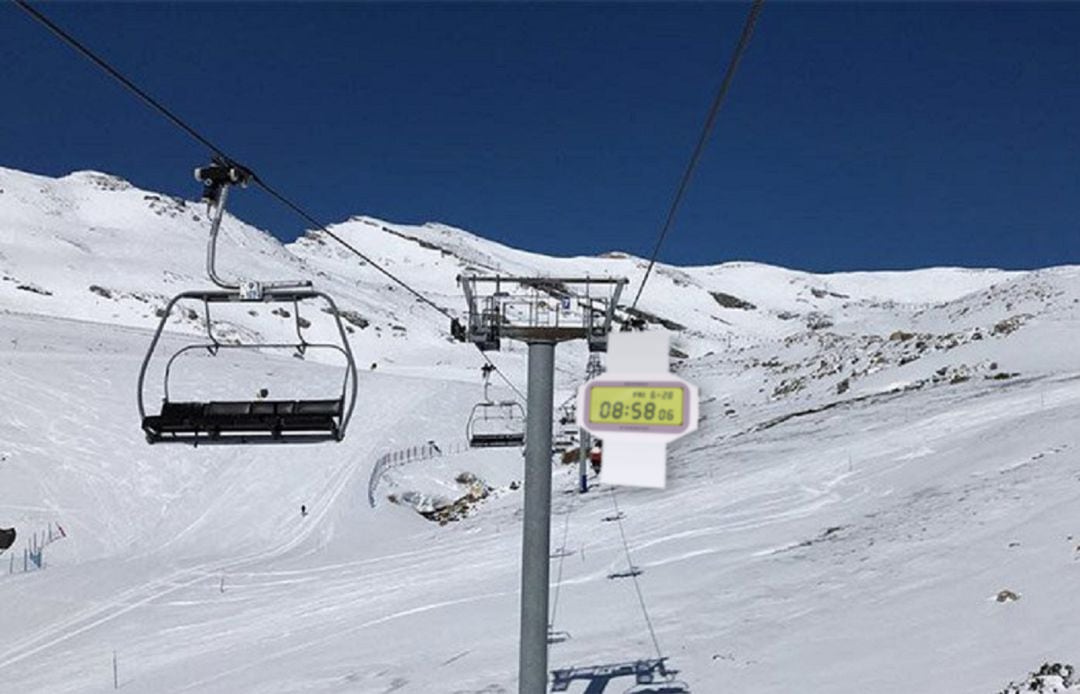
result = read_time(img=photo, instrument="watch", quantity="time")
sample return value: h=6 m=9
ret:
h=8 m=58
